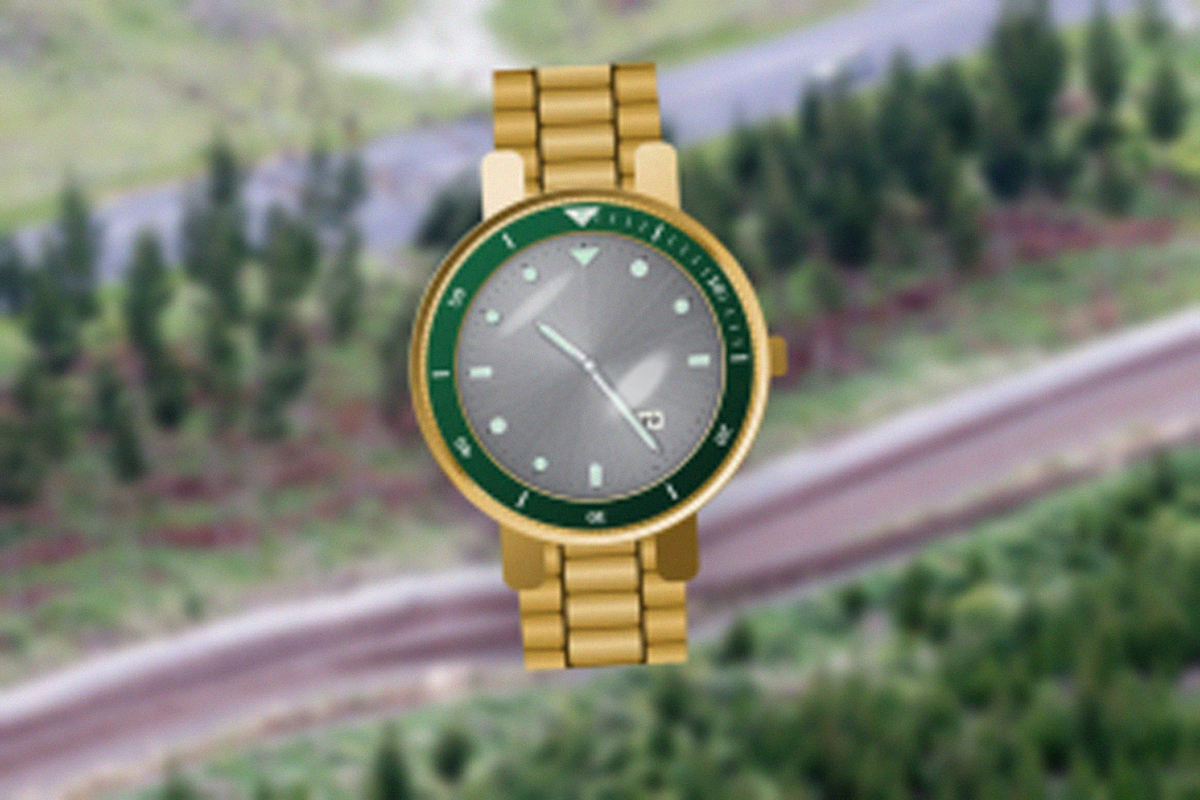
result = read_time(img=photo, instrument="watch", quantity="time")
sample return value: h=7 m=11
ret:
h=10 m=24
